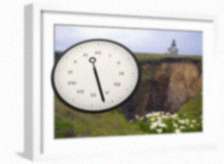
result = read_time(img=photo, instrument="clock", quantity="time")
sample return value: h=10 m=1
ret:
h=11 m=27
